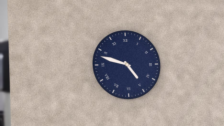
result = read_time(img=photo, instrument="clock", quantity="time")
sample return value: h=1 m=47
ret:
h=4 m=48
